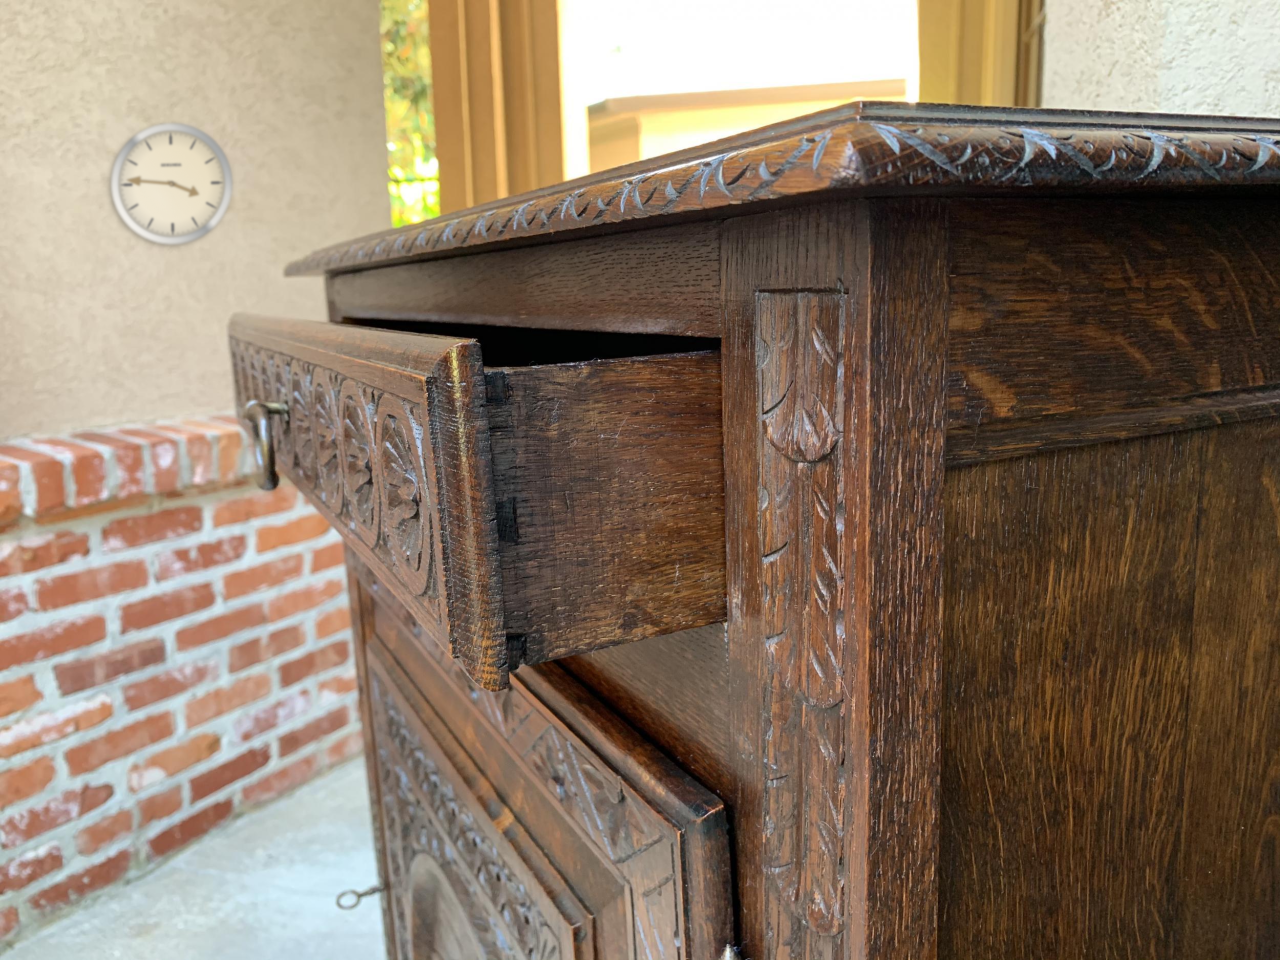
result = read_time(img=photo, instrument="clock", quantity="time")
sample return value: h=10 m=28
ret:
h=3 m=46
